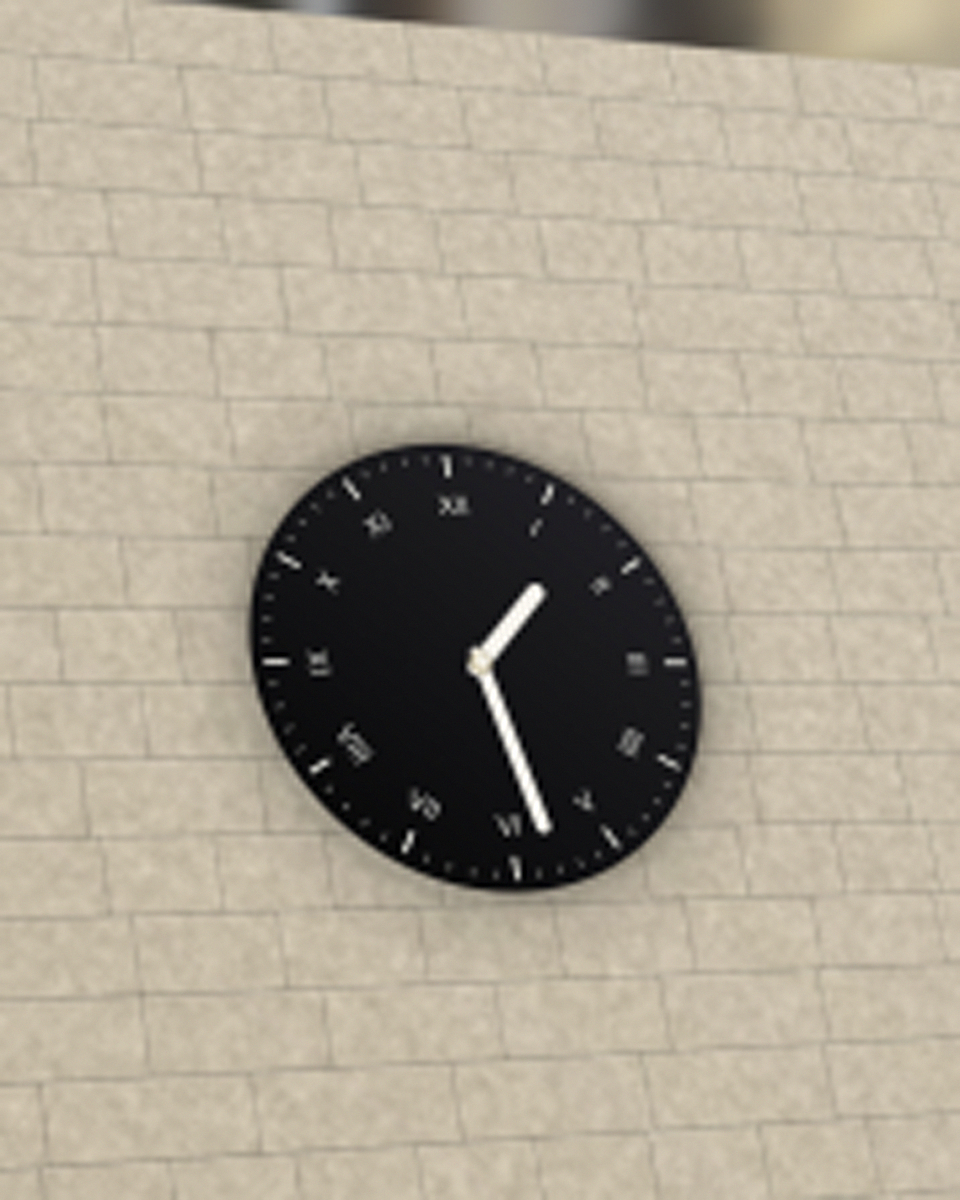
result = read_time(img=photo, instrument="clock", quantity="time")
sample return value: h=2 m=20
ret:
h=1 m=28
